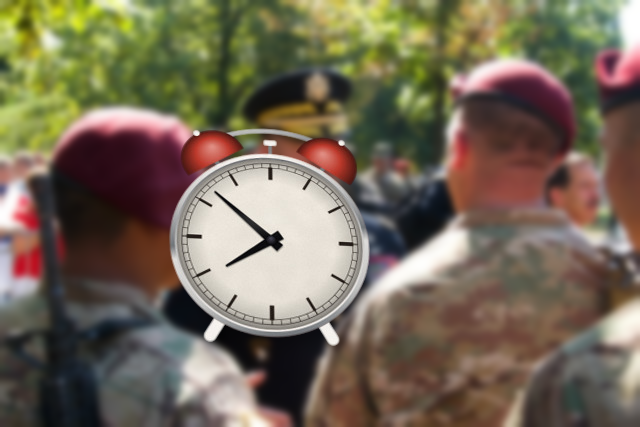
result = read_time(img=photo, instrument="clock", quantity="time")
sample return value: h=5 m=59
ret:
h=7 m=52
